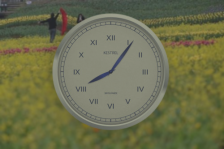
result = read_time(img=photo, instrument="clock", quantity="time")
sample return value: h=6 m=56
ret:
h=8 m=6
